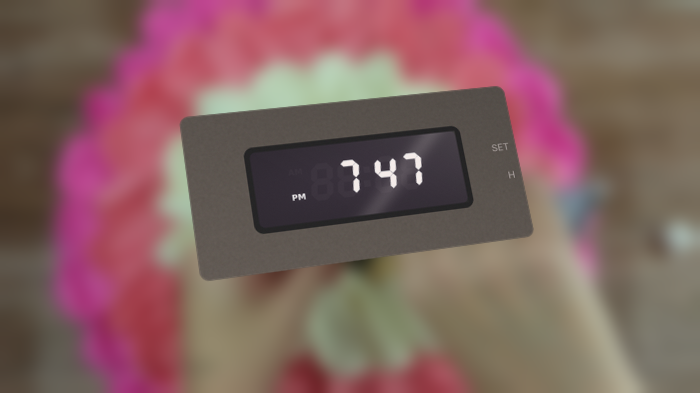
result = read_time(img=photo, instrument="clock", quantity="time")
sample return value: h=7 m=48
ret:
h=7 m=47
